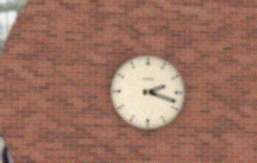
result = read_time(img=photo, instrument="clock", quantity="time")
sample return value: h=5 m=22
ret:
h=2 m=18
